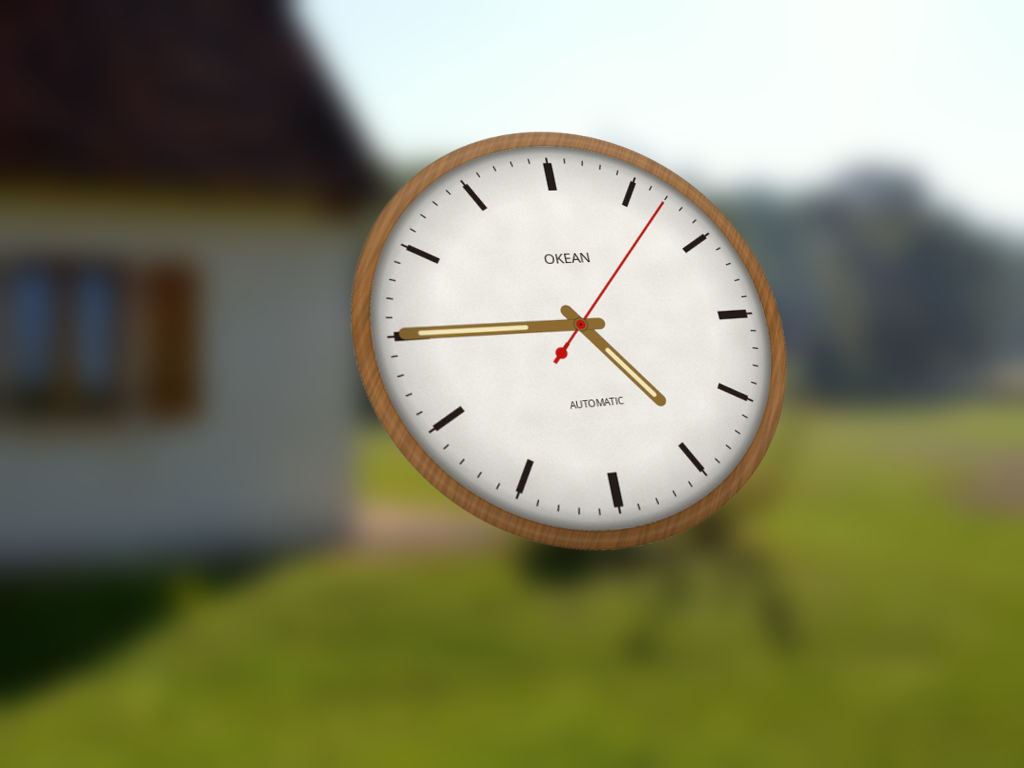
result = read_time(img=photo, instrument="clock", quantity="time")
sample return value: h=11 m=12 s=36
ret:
h=4 m=45 s=7
